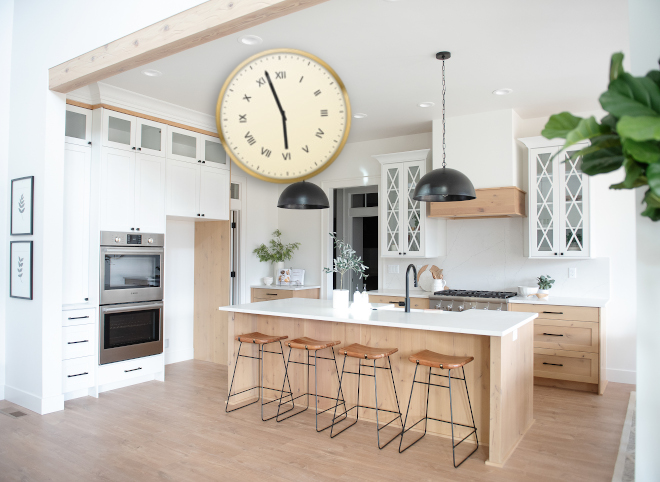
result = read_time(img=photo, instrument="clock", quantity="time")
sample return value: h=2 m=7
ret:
h=5 m=57
